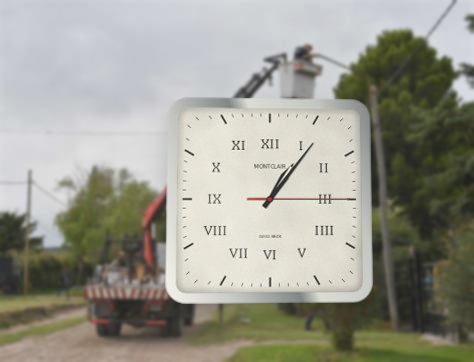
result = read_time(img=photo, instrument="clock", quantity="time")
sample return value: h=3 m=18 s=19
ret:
h=1 m=6 s=15
